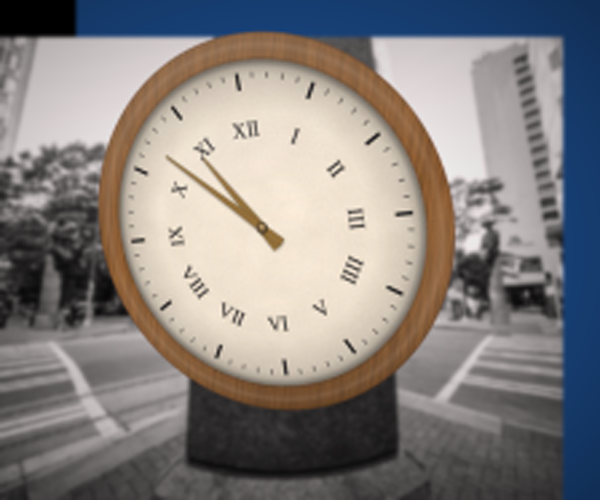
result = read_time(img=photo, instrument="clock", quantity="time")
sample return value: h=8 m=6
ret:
h=10 m=52
